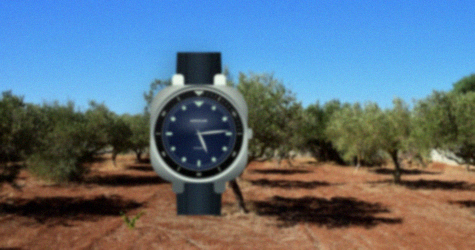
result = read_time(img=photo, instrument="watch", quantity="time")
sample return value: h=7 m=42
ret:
h=5 m=14
